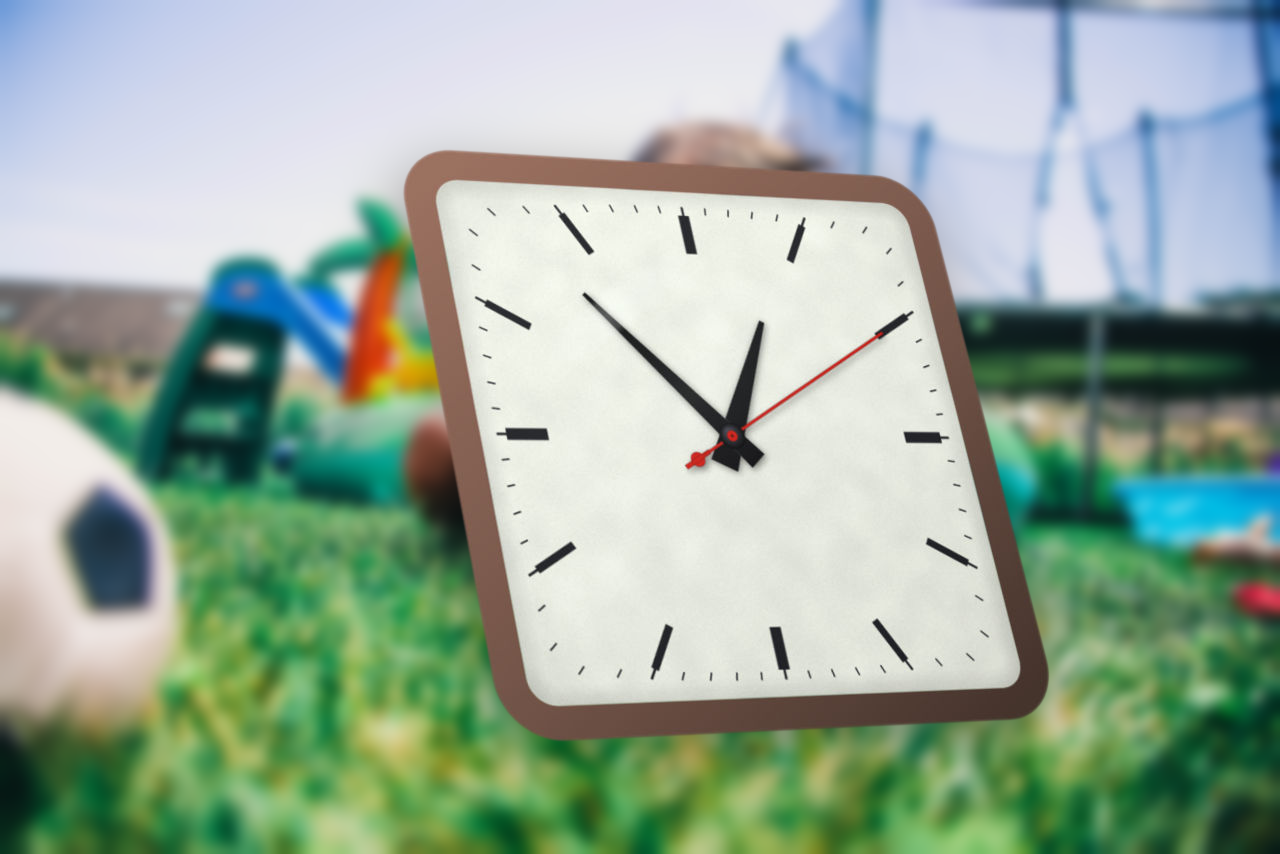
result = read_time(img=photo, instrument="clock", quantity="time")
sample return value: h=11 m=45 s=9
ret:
h=12 m=53 s=10
